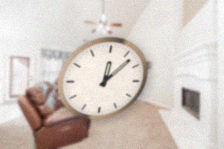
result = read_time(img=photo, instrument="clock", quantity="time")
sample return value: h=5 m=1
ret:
h=12 m=7
